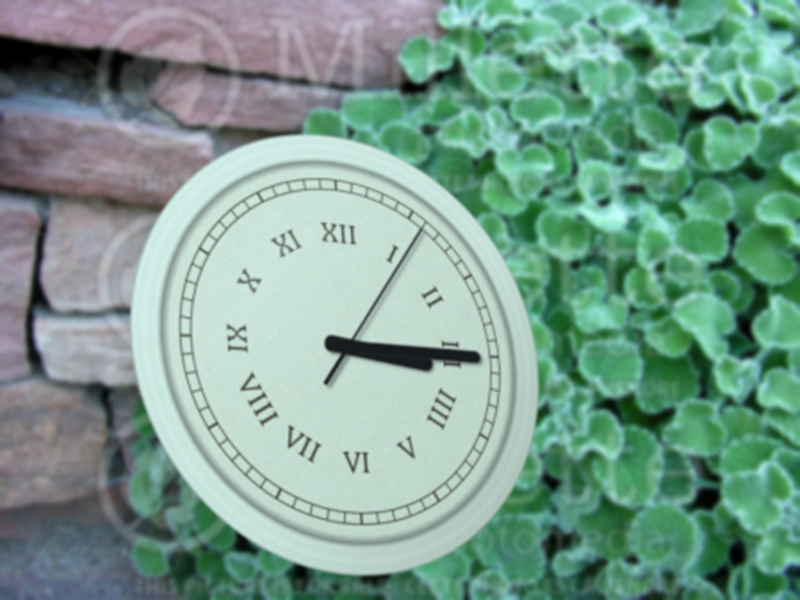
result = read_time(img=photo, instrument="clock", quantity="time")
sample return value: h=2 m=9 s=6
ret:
h=3 m=15 s=6
